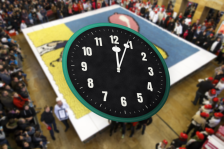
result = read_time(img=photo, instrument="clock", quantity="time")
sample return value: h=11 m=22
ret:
h=12 m=4
